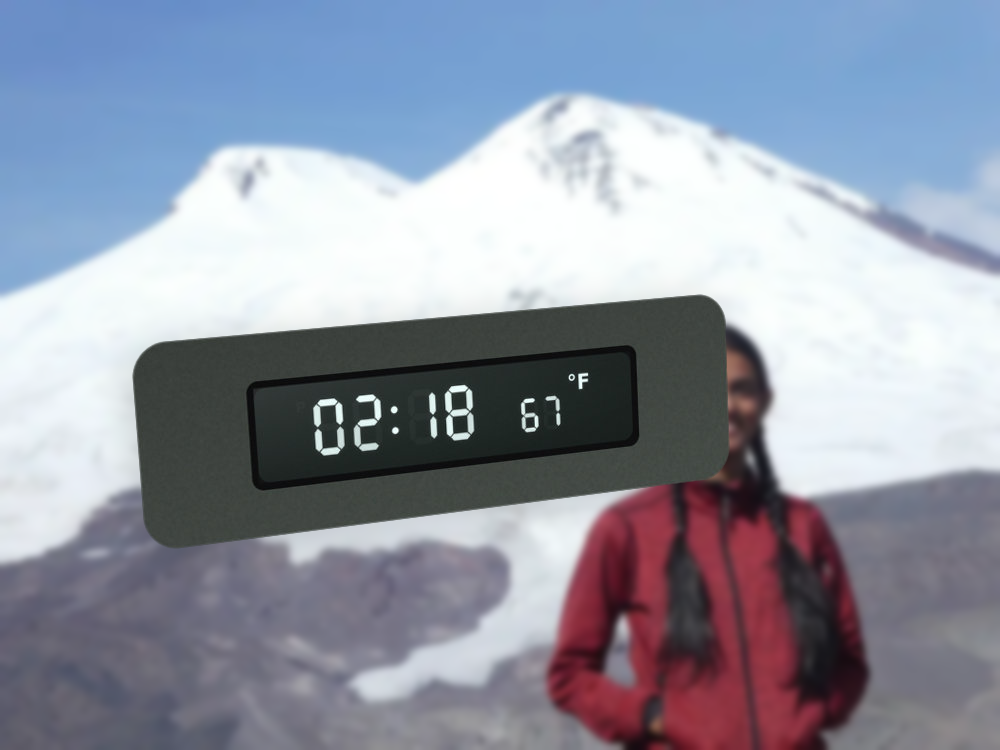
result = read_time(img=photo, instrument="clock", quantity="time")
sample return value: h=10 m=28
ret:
h=2 m=18
